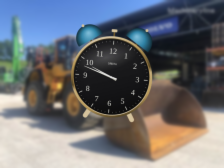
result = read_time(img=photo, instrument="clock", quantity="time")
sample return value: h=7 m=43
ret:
h=9 m=48
